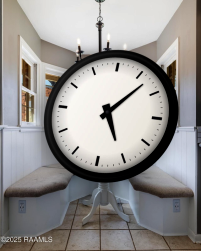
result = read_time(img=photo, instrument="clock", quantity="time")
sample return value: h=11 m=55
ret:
h=5 m=7
